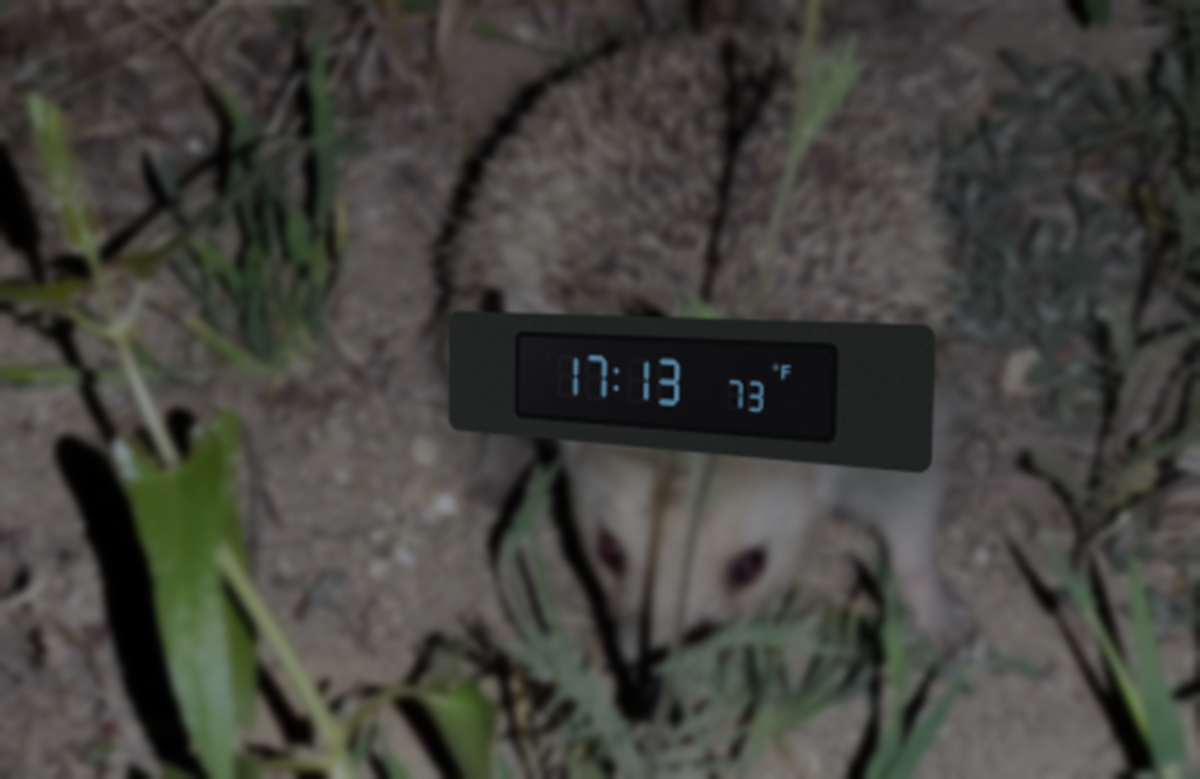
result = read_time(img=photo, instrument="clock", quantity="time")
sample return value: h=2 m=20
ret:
h=17 m=13
